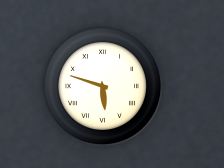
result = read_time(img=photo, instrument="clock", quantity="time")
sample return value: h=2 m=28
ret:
h=5 m=48
